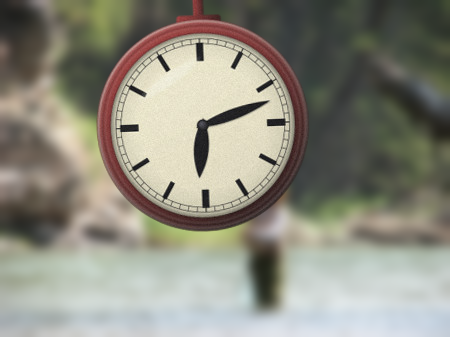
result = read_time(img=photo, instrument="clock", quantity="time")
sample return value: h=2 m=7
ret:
h=6 m=12
